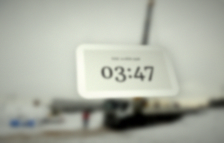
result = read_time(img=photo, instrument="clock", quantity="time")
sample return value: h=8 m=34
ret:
h=3 m=47
